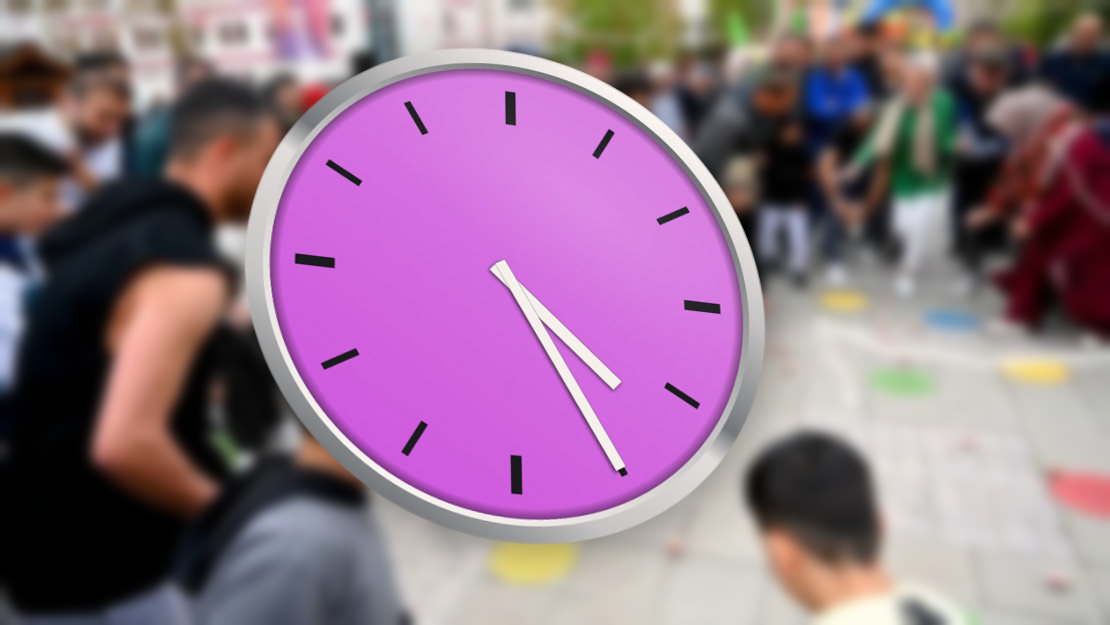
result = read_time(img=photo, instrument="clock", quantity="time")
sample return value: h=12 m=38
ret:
h=4 m=25
